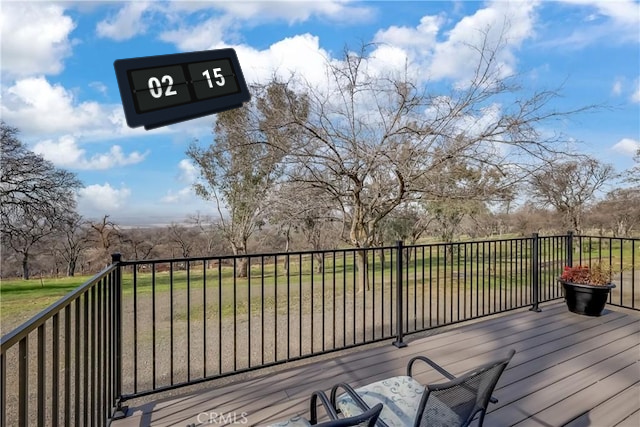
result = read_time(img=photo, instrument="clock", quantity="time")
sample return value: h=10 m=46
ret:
h=2 m=15
